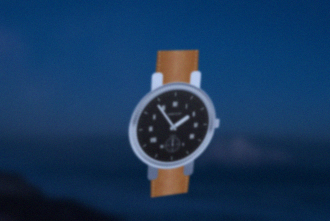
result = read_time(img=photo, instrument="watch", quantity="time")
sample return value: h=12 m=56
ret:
h=1 m=54
